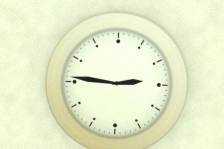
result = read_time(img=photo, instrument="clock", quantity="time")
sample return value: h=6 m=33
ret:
h=2 m=46
